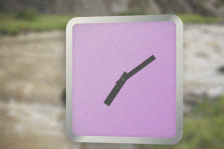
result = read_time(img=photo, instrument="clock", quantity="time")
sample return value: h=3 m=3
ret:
h=7 m=9
